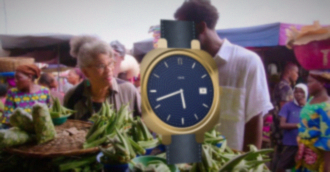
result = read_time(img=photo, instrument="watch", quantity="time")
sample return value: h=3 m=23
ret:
h=5 m=42
